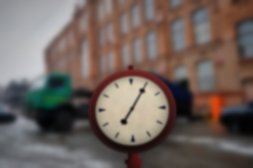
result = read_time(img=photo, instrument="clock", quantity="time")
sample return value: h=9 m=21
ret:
h=7 m=5
